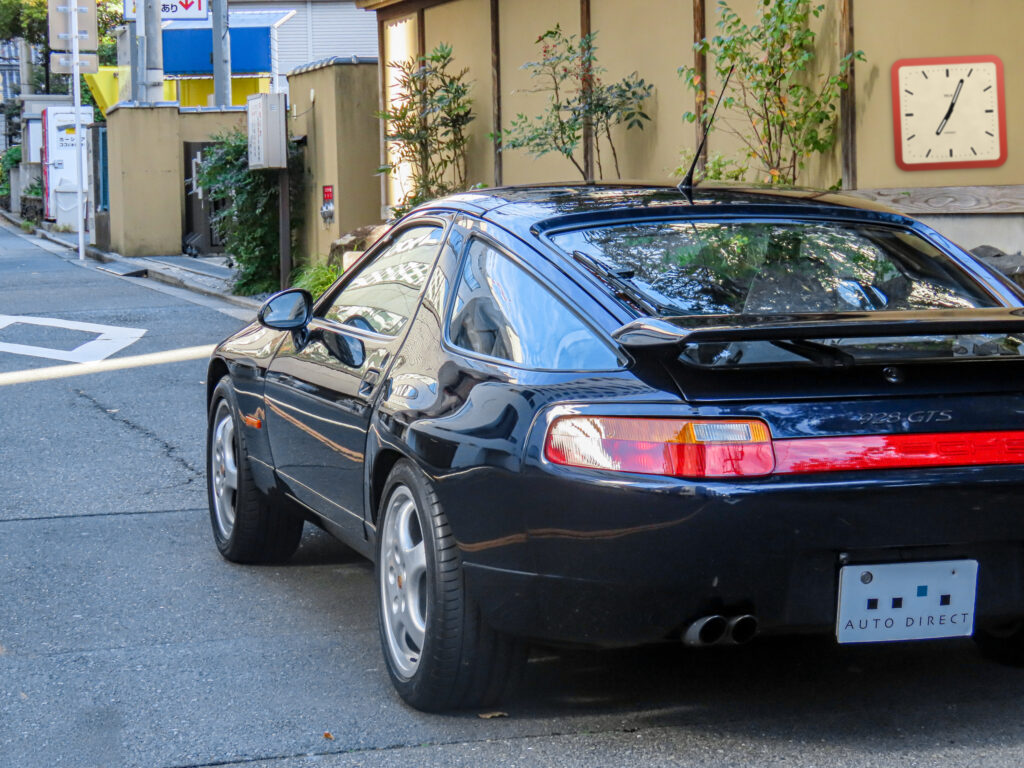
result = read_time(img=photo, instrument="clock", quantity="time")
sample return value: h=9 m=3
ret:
h=7 m=4
